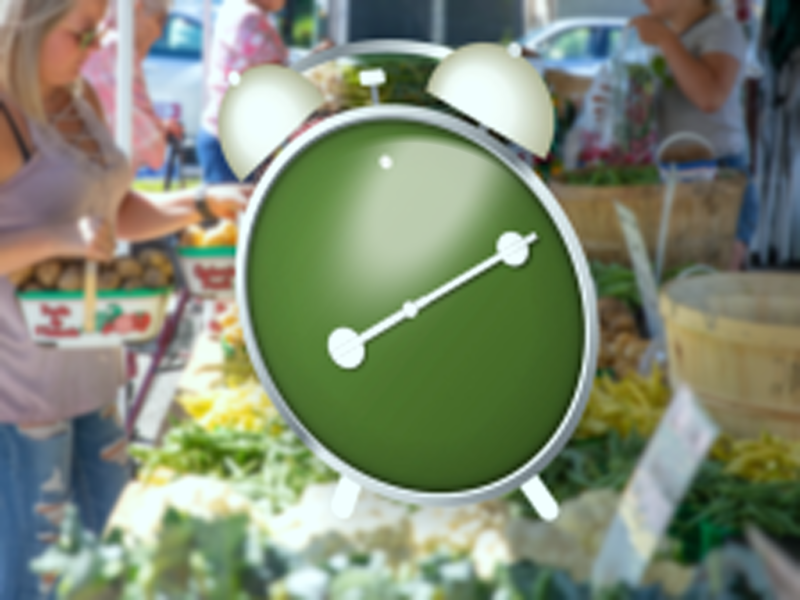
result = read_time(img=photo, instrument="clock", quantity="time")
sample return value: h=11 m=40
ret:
h=8 m=11
